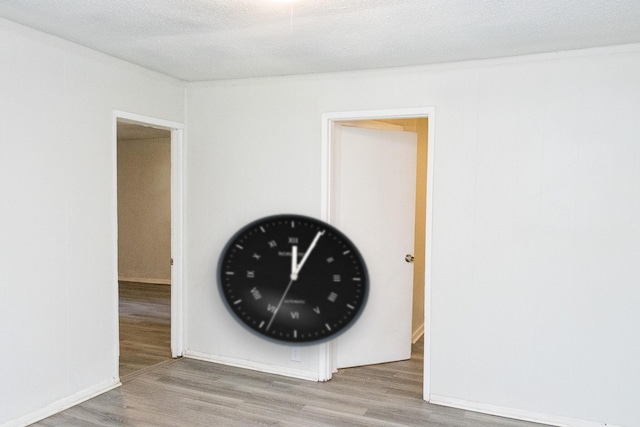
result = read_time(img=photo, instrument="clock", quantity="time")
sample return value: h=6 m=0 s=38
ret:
h=12 m=4 s=34
